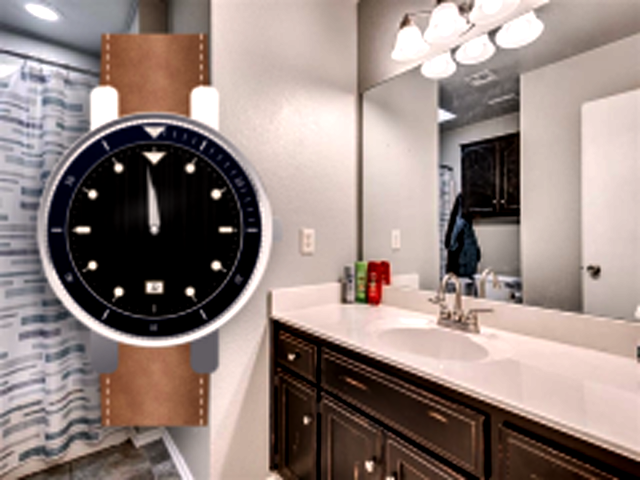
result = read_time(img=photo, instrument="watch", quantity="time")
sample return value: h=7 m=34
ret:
h=11 m=59
